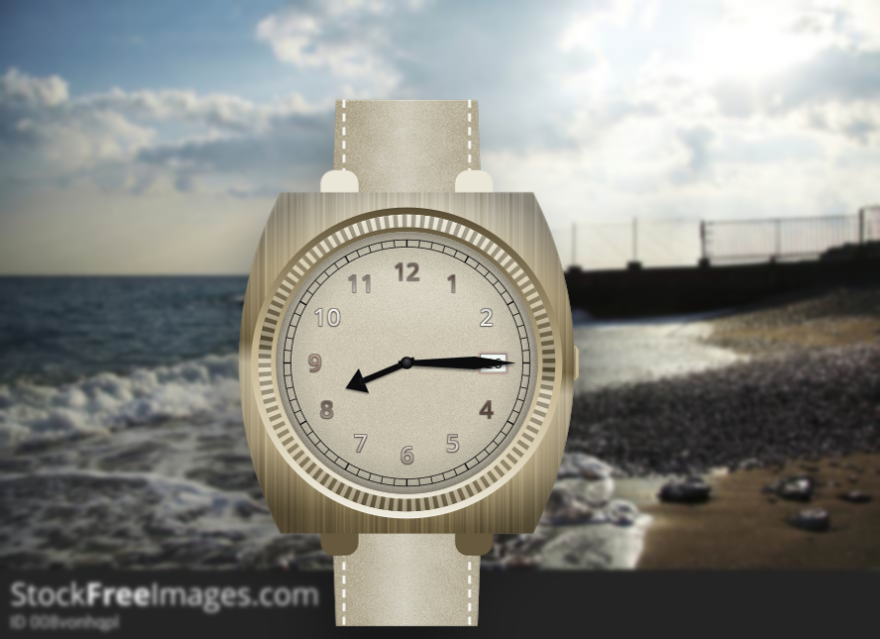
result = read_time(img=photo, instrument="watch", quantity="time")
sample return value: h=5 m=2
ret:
h=8 m=15
